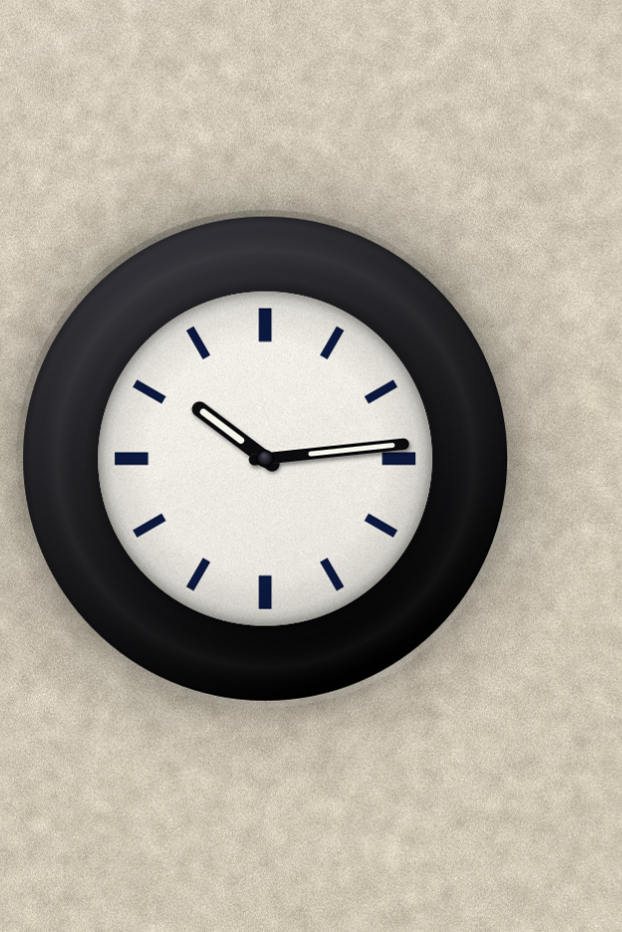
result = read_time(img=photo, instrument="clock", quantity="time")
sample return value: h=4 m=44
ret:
h=10 m=14
